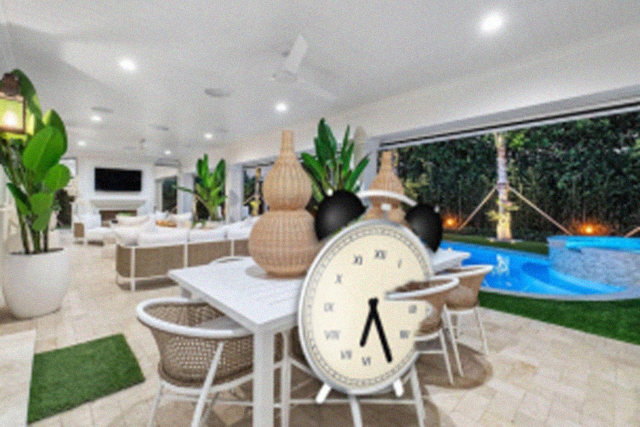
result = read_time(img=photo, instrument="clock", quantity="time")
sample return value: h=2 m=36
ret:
h=6 m=25
